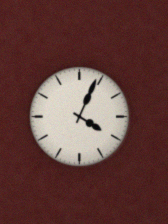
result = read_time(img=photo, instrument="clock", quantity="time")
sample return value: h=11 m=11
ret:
h=4 m=4
